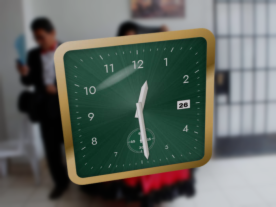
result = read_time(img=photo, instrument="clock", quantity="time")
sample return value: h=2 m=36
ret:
h=12 m=29
